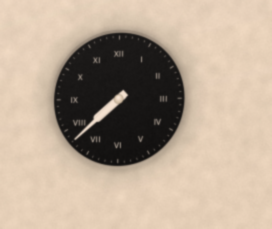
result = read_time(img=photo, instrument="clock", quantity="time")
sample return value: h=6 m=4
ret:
h=7 m=38
